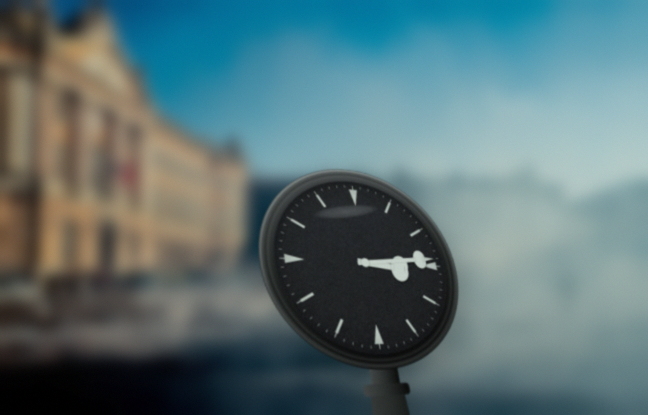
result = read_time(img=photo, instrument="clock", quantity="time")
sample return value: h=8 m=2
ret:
h=3 m=14
